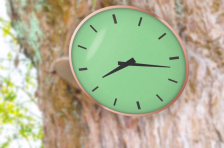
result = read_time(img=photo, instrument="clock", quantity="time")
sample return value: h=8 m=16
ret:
h=8 m=17
